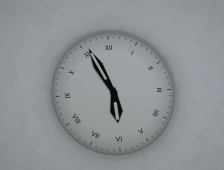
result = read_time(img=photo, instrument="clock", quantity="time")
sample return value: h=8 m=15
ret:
h=5 m=56
